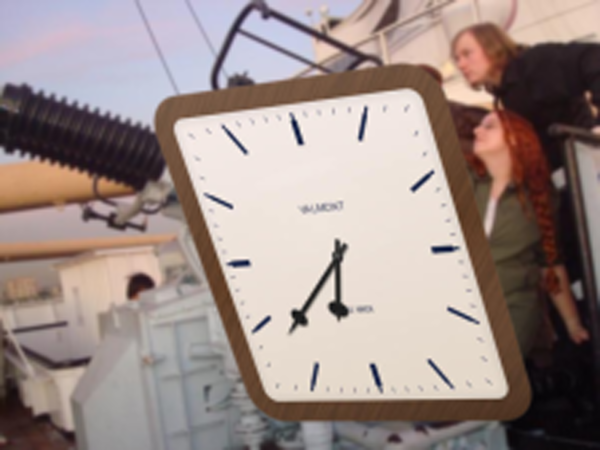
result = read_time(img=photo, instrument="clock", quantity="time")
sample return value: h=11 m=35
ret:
h=6 m=38
